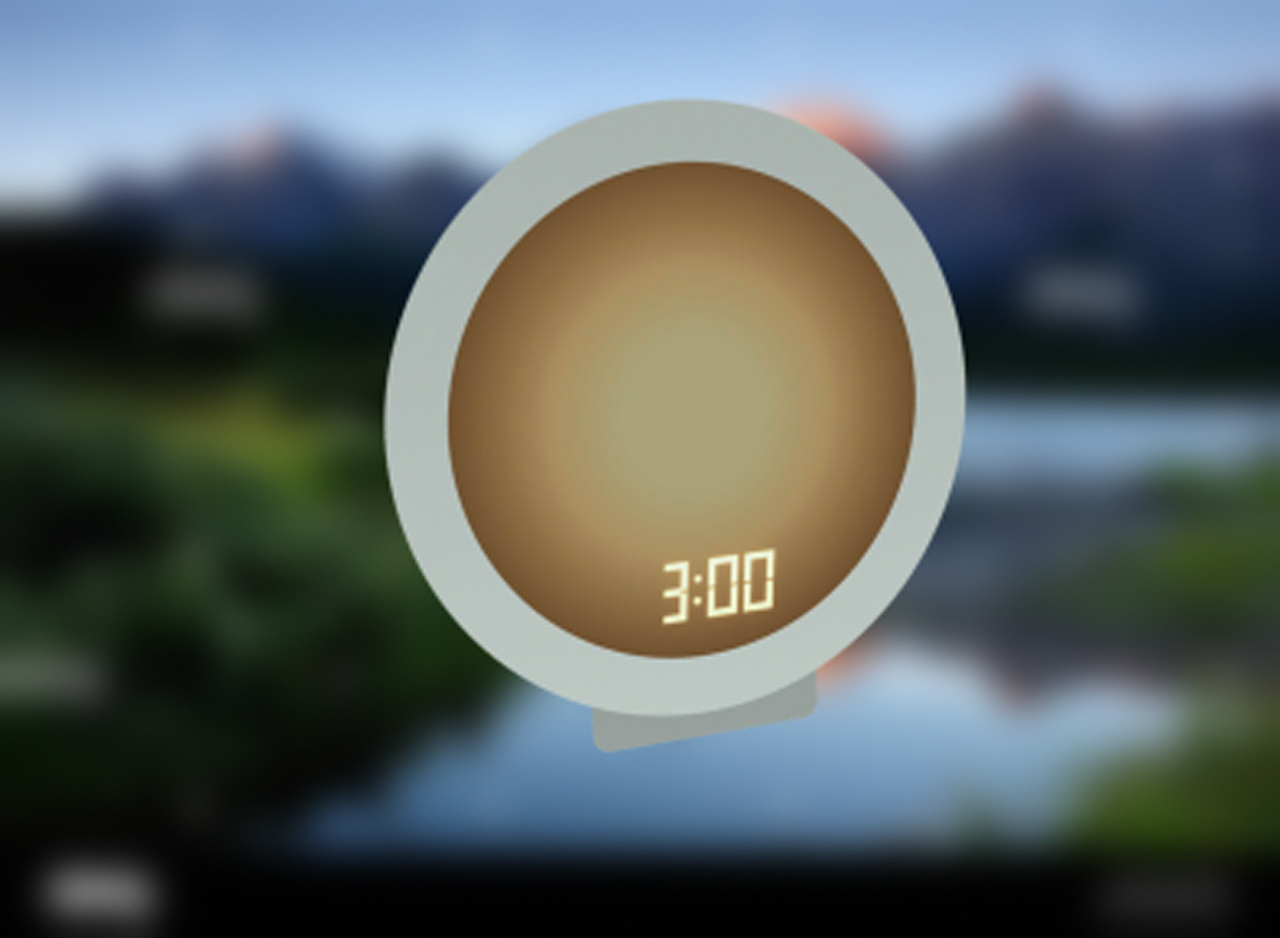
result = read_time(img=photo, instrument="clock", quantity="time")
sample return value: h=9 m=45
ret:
h=3 m=0
